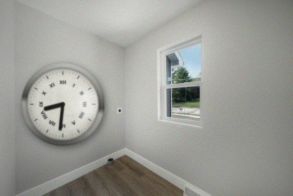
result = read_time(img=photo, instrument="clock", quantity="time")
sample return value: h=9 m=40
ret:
h=8 m=31
